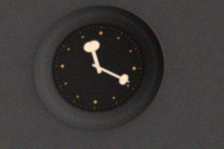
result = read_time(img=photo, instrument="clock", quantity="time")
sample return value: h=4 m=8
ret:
h=11 m=19
